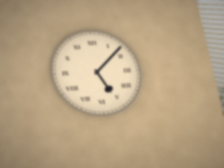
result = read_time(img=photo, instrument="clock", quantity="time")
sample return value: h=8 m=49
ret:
h=5 m=8
